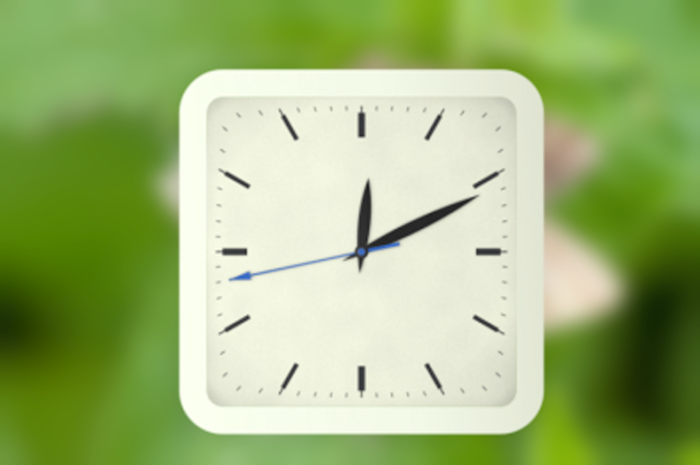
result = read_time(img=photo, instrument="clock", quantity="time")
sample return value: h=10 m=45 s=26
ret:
h=12 m=10 s=43
